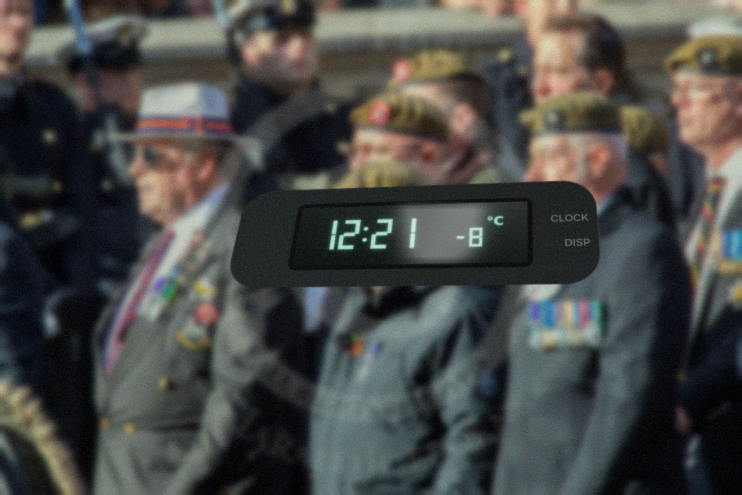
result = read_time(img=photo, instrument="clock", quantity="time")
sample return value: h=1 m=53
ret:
h=12 m=21
